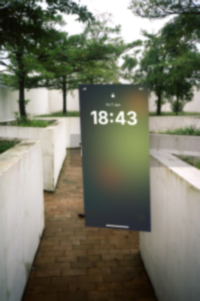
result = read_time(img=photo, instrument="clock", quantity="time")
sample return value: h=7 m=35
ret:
h=18 m=43
